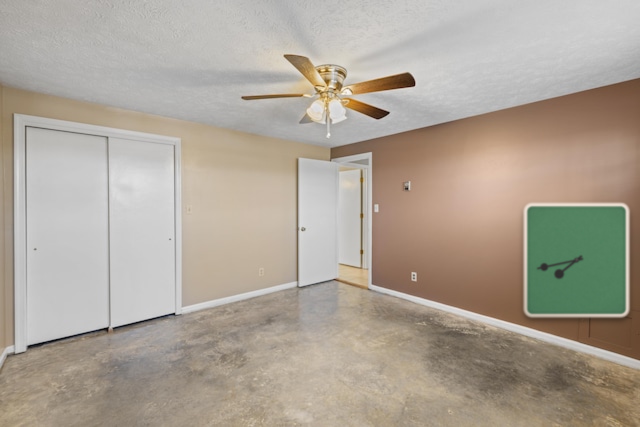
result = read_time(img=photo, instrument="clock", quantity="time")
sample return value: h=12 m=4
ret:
h=7 m=43
